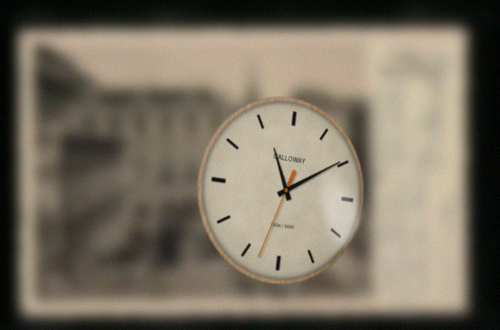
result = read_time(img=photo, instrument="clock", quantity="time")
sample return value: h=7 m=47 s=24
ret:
h=11 m=9 s=33
